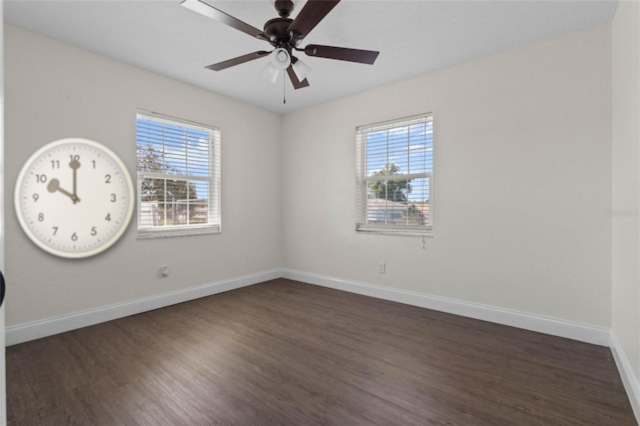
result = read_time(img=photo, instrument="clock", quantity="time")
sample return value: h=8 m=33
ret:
h=10 m=0
